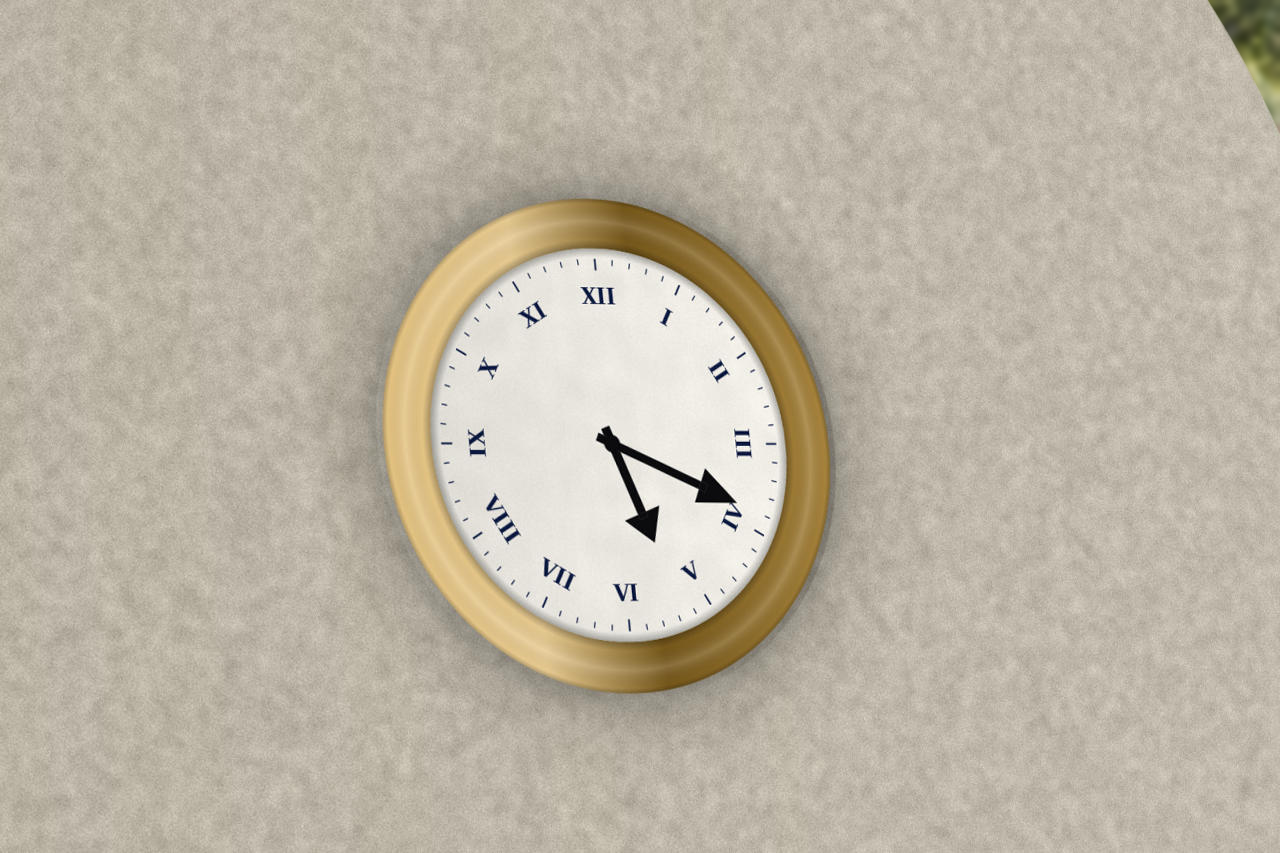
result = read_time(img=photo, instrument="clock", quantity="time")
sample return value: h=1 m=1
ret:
h=5 m=19
